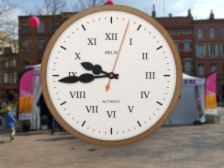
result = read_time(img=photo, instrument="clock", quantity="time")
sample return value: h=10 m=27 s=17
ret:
h=9 m=44 s=3
